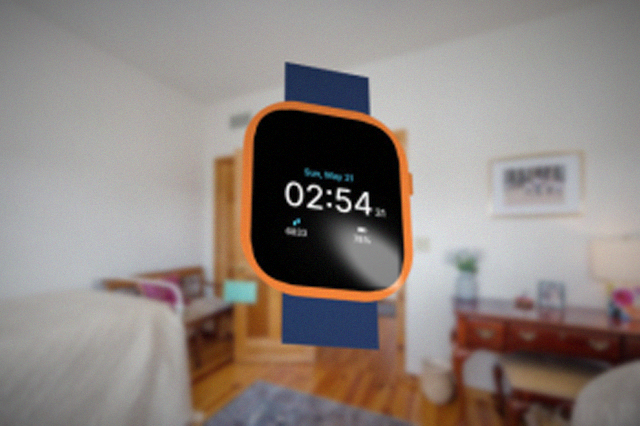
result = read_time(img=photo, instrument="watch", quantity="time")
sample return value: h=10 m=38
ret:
h=2 m=54
